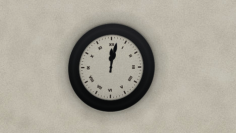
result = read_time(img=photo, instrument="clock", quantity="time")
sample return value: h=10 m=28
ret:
h=12 m=2
